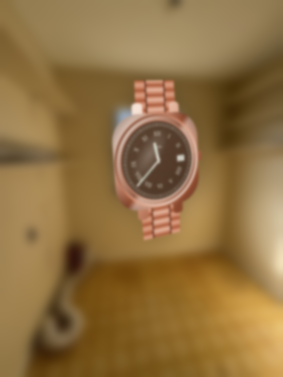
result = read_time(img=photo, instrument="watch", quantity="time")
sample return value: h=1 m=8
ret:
h=11 m=38
